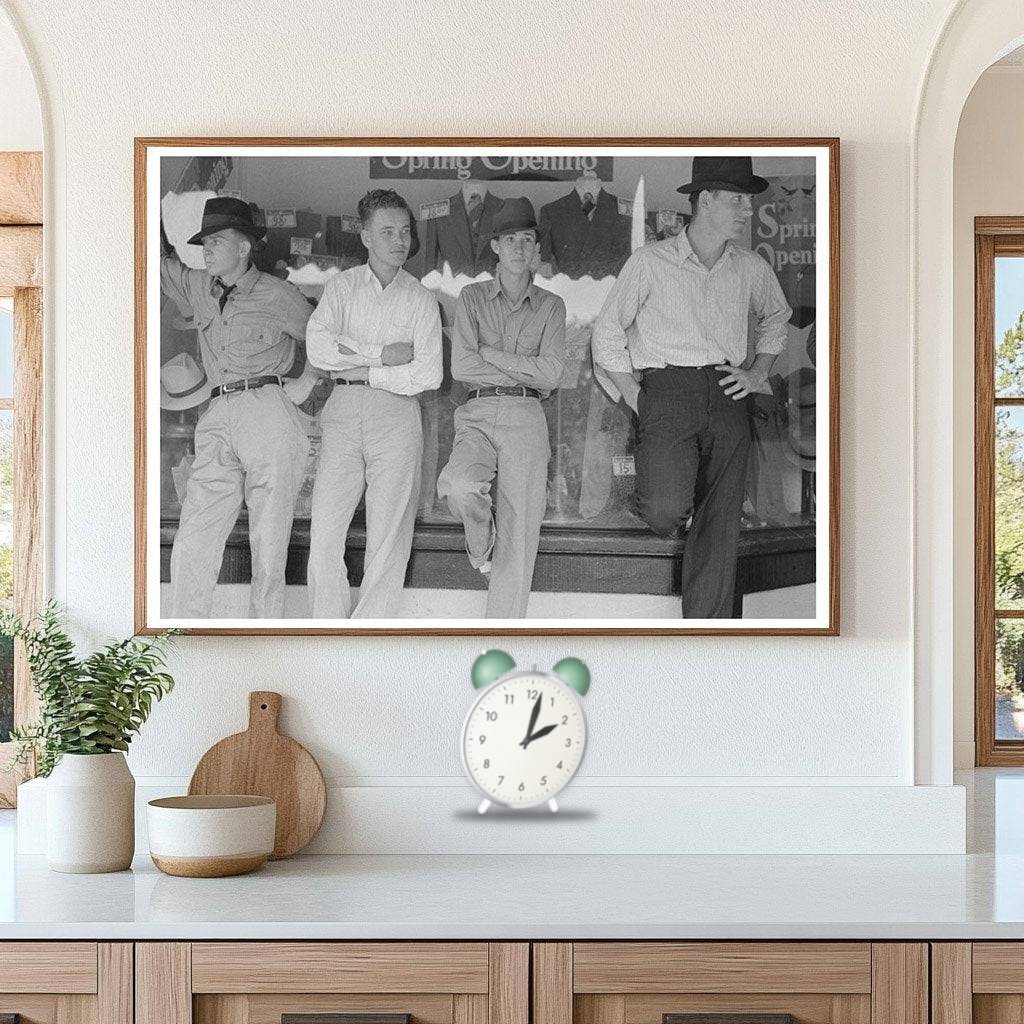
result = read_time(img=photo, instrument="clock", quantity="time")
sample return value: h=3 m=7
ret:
h=2 m=2
